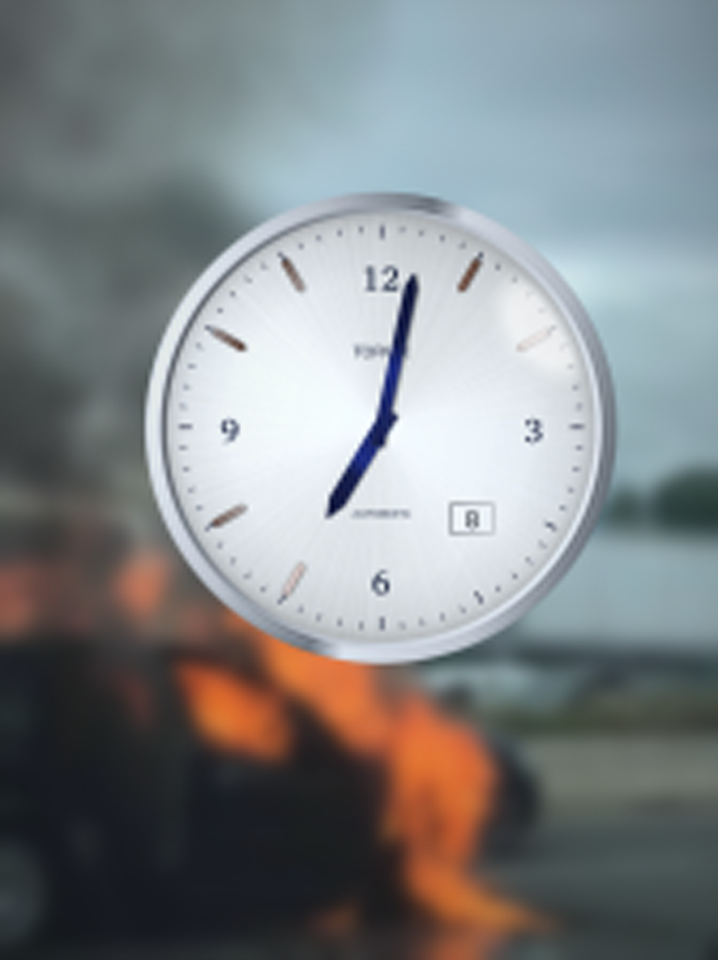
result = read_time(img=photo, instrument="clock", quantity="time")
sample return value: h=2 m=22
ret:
h=7 m=2
